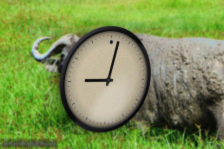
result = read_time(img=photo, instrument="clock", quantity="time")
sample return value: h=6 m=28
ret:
h=9 m=2
